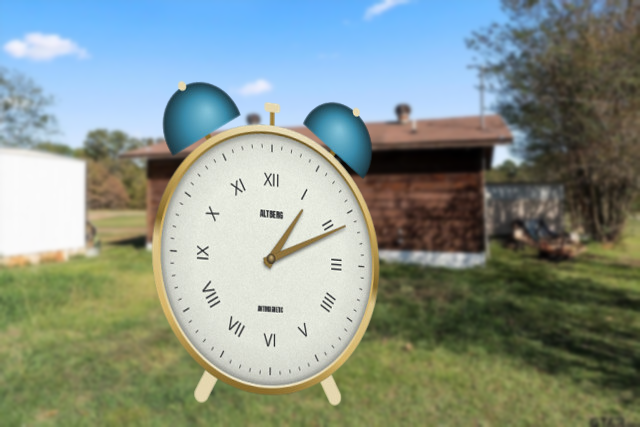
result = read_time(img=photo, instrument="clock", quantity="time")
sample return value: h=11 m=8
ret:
h=1 m=11
